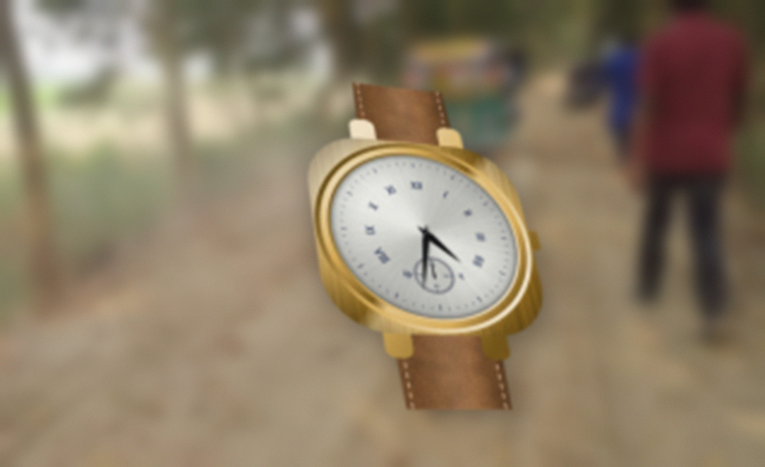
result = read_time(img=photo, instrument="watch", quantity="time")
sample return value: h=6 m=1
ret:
h=4 m=32
